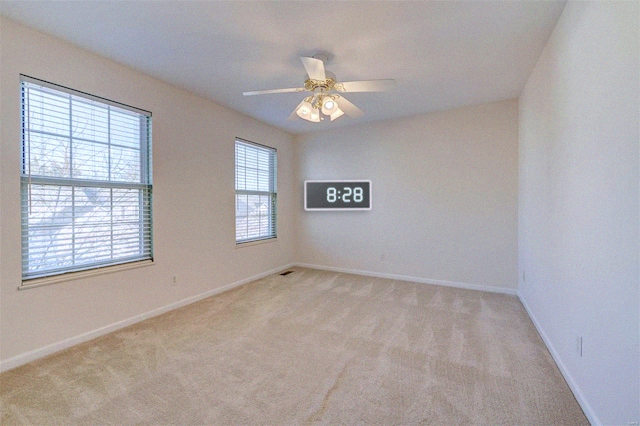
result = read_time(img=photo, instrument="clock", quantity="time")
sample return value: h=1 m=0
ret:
h=8 m=28
